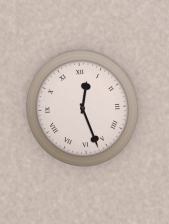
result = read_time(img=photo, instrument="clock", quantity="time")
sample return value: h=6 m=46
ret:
h=12 m=27
